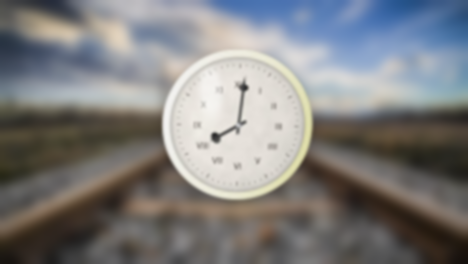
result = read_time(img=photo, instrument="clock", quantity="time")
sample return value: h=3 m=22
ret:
h=8 m=1
